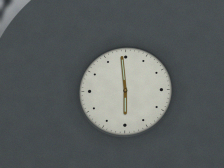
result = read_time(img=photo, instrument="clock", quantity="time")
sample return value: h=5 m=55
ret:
h=5 m=59
